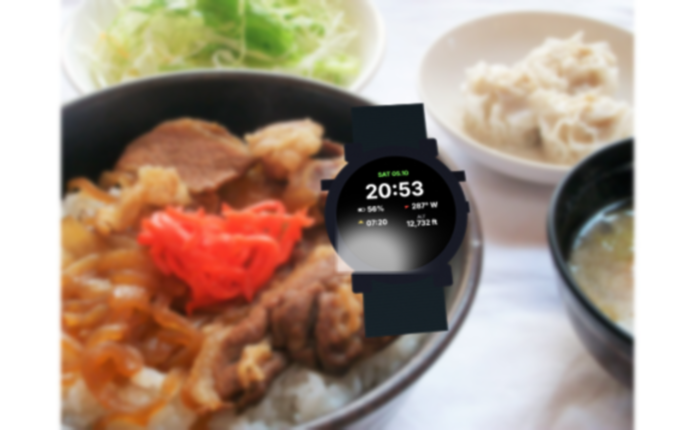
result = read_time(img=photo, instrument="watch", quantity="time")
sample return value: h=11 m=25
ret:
h=20 m=53
